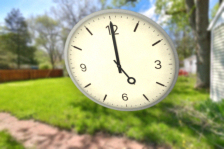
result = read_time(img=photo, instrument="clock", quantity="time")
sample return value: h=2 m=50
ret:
h=5 m=0
